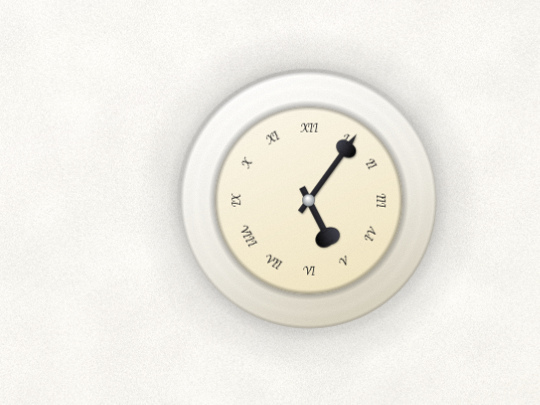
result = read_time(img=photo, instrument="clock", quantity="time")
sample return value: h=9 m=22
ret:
h=5 m=6
